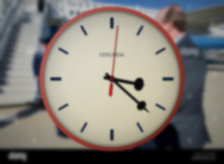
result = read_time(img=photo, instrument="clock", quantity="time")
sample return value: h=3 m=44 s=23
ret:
h=3 m=22 s=1
